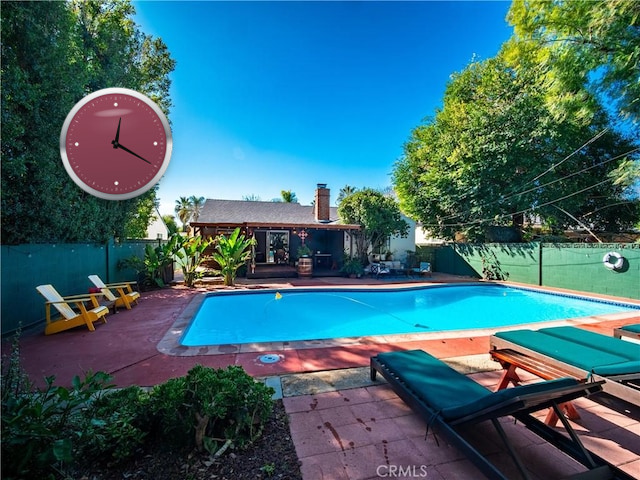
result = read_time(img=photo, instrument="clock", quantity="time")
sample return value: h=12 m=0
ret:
h=12 m=20
